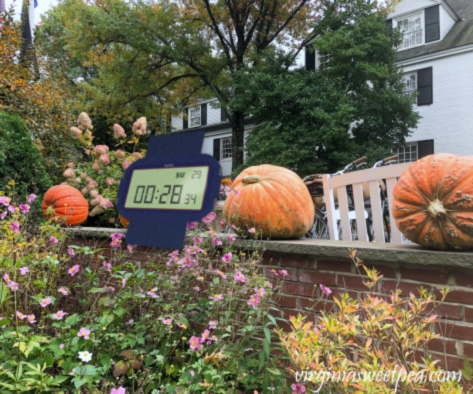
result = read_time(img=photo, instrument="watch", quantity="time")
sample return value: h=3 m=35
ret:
h=0 m=28
